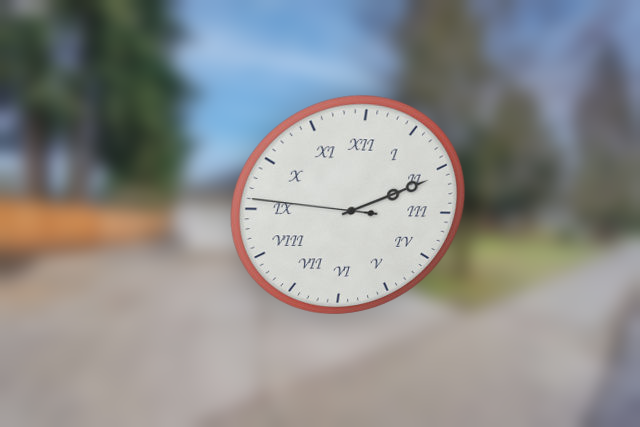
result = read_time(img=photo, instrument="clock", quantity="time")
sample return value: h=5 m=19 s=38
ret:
h=2 m=10 s=46
